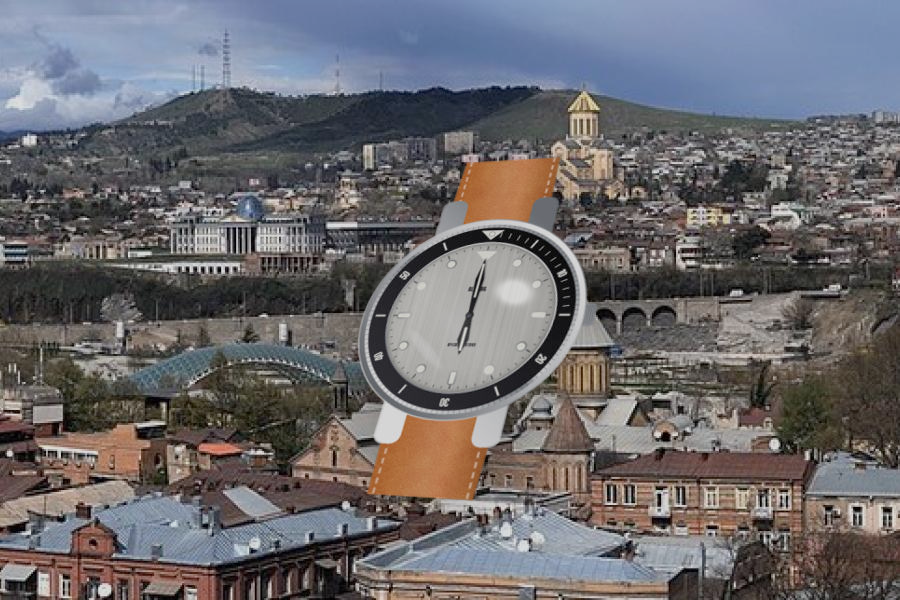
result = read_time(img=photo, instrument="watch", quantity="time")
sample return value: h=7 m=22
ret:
h=6 m=0
